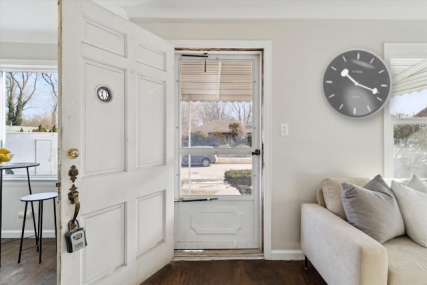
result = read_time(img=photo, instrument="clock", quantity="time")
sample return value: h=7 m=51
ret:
h=10 m=18
